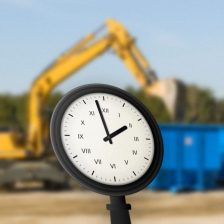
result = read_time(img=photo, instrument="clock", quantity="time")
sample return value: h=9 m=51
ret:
h=1 m=58
